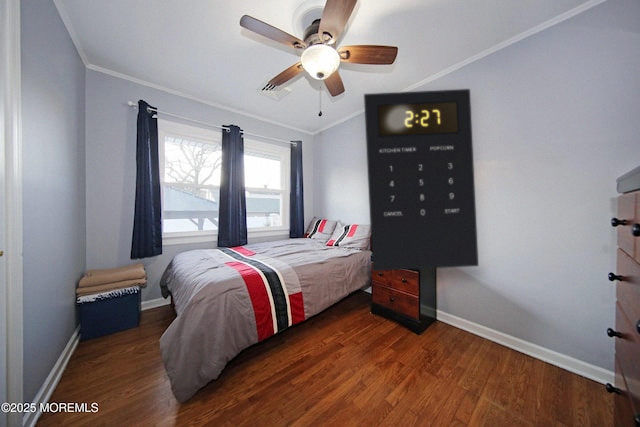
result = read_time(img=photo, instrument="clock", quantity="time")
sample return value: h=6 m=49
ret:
h=2 m=27
